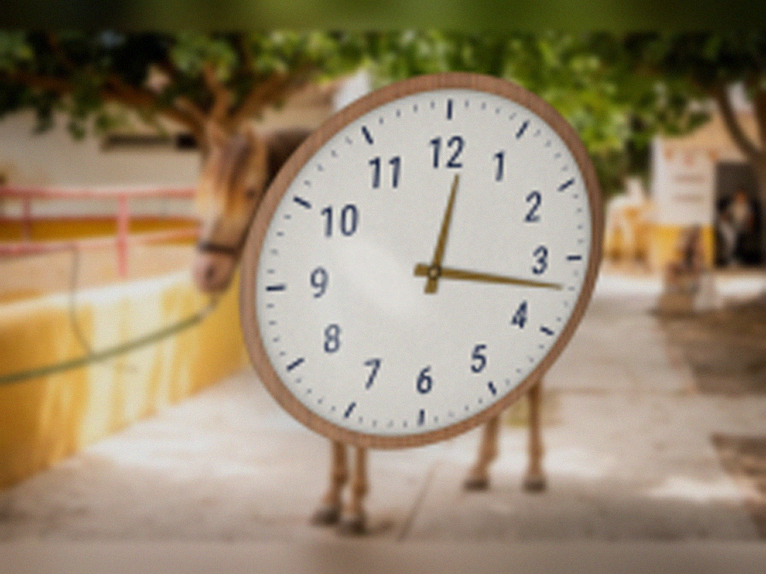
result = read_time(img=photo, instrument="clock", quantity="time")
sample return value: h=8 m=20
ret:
h=12 m=17
